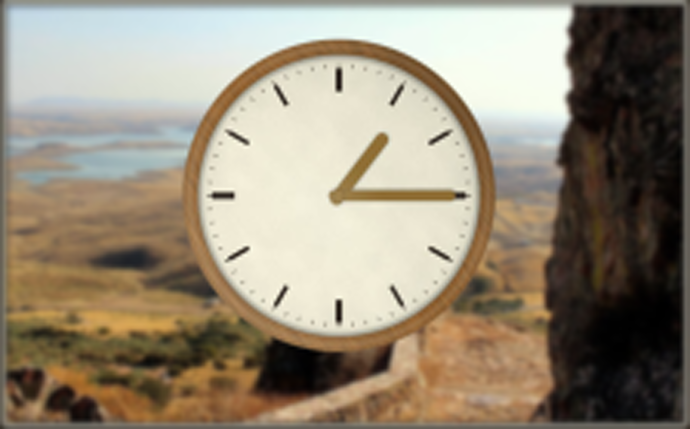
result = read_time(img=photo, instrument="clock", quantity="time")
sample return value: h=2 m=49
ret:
h=1 m=15
